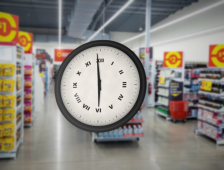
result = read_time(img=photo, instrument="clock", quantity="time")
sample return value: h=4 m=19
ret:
h=5 m=59
